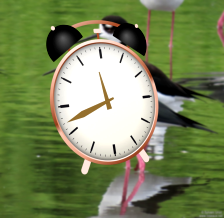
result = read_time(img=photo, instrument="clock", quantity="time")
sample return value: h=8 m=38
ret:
h=11 m=42
